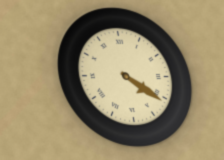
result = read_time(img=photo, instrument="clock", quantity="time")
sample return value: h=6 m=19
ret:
h=4 m=21
